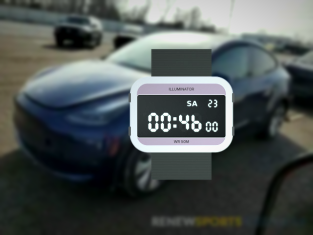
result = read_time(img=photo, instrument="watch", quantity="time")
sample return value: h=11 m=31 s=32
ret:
h=0 m=46 s=0
